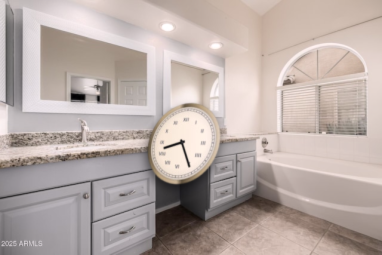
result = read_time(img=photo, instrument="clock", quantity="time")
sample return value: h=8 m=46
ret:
h=8 m=25
